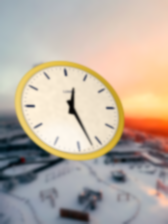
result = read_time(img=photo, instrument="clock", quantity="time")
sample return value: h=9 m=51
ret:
h=12 m=27
